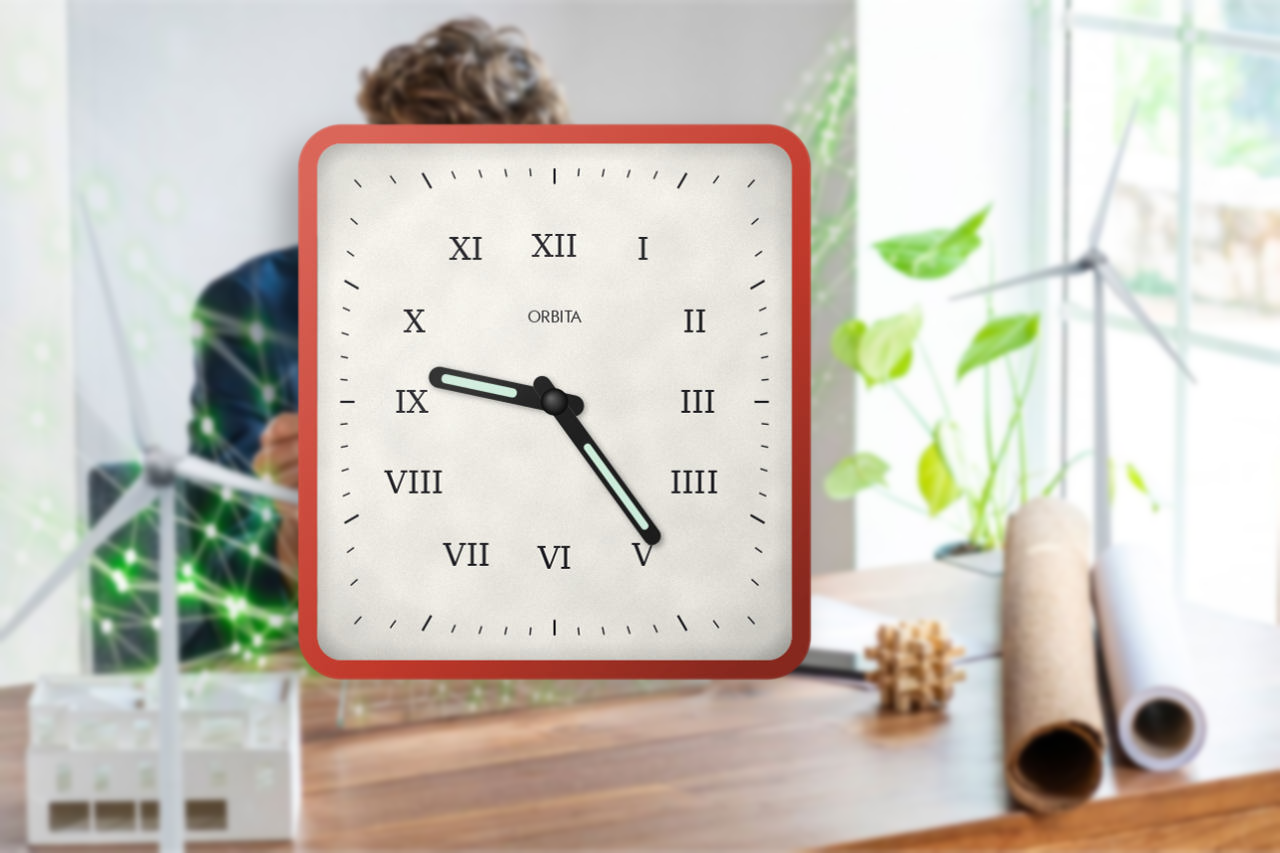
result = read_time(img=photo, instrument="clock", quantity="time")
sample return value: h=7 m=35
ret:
h=9 m=24
